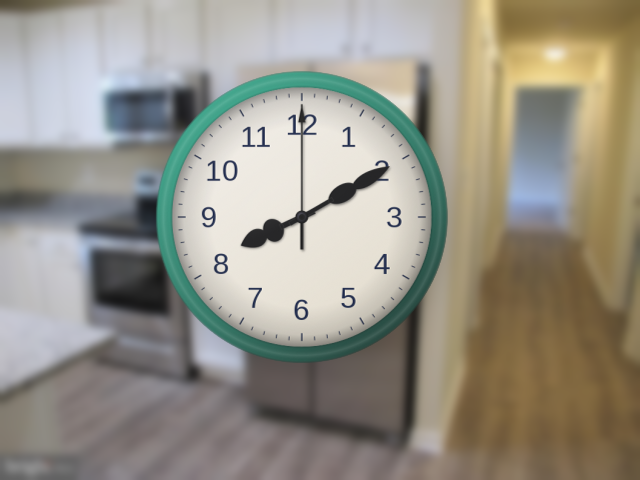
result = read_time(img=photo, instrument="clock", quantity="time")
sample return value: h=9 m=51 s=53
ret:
h=8 m=10 s=0
